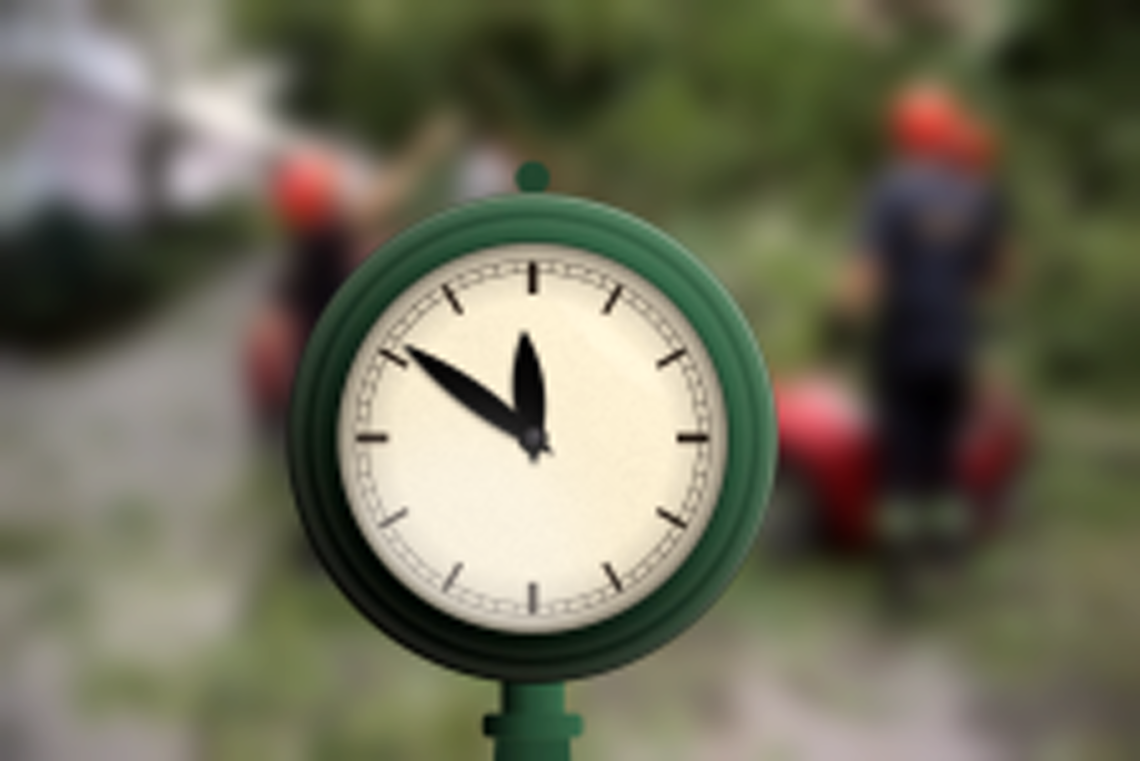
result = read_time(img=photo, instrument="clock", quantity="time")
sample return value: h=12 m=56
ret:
h=11 m=51
